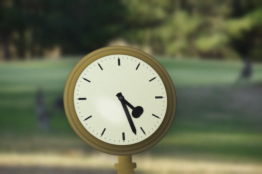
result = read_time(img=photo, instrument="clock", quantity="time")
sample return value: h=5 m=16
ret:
h=4 m=27
